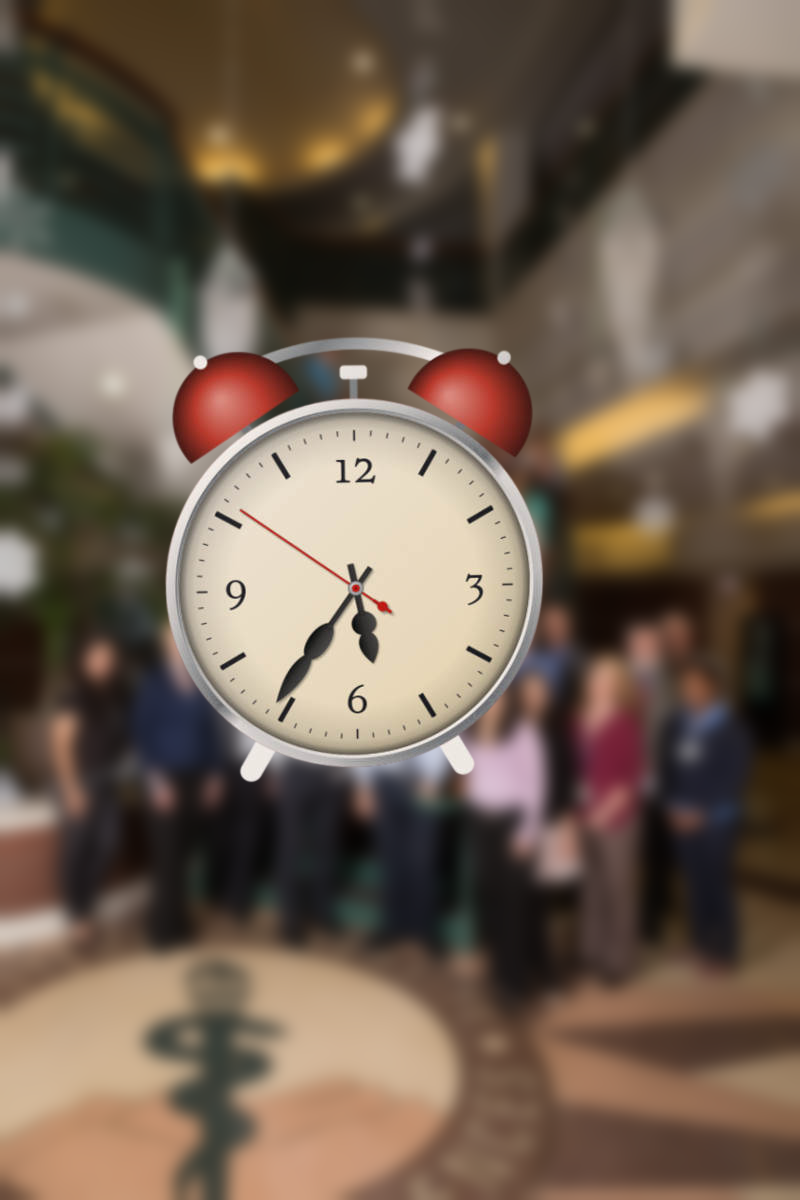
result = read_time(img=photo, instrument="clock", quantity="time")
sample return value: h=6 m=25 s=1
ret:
h=5 m=35 s=51
